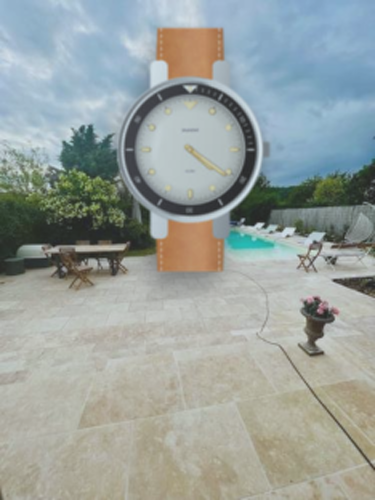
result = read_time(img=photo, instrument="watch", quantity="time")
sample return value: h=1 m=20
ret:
h=4 m=21
